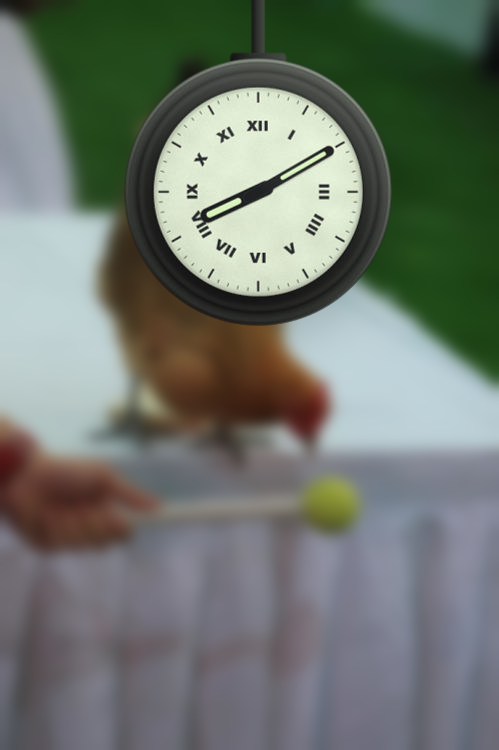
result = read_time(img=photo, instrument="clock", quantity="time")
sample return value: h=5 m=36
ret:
h=8 m=10
